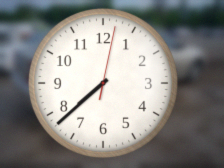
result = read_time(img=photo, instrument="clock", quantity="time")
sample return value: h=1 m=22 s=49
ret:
h=7 m=38 s=2
